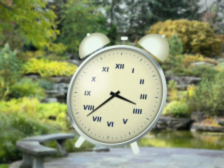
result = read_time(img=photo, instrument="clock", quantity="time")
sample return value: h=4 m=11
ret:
h=3 m=38
